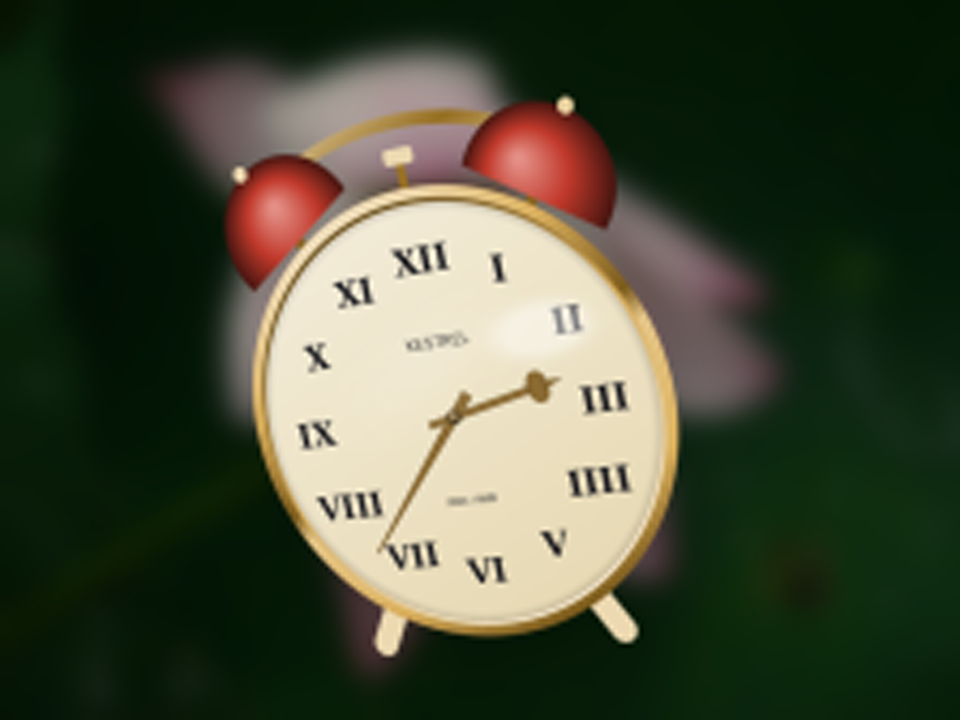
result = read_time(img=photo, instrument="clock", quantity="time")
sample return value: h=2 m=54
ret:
h=2 m=37
